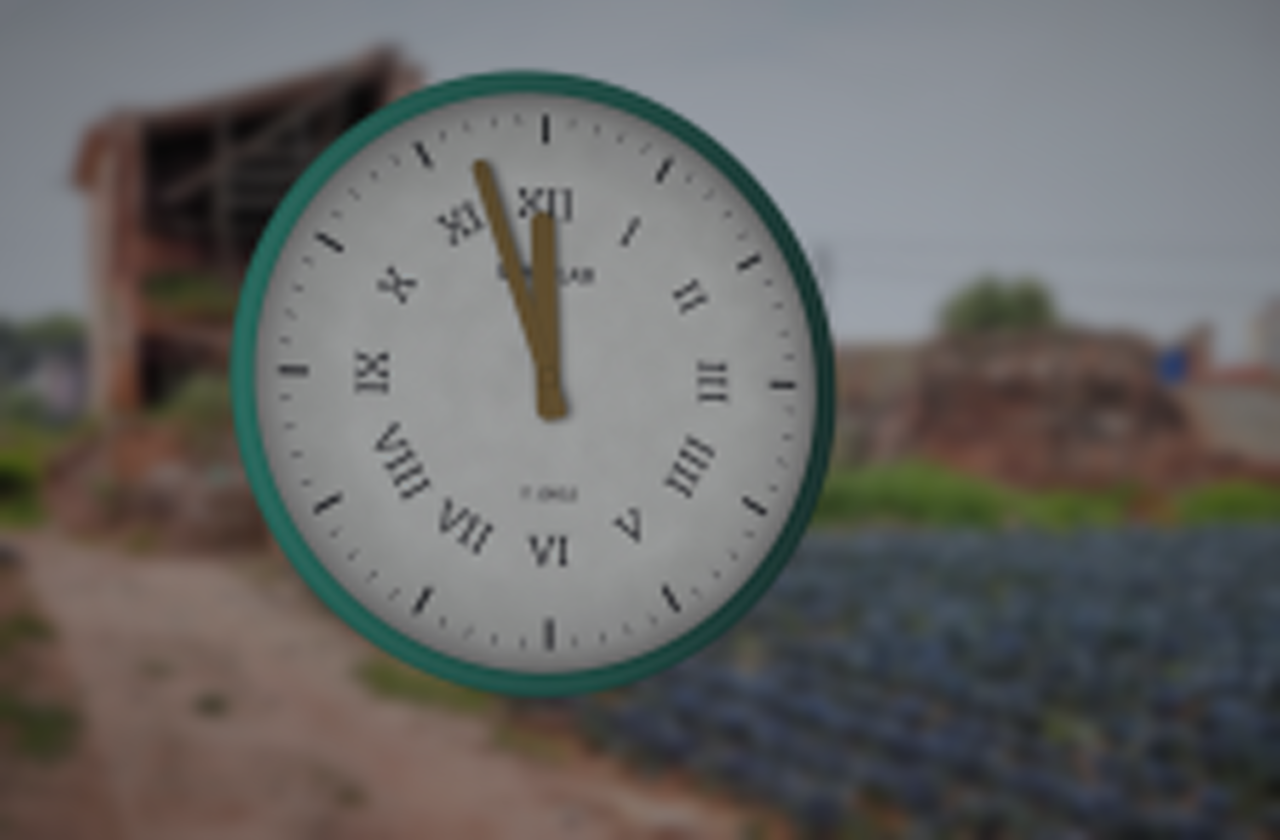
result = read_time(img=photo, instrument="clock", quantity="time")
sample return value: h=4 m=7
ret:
h=11 m=57
